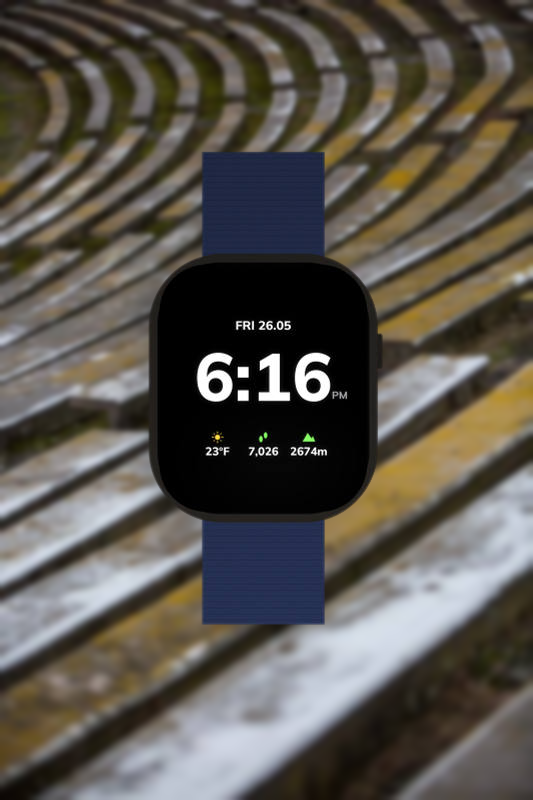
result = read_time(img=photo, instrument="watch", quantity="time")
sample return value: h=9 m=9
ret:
h=6 m=16
